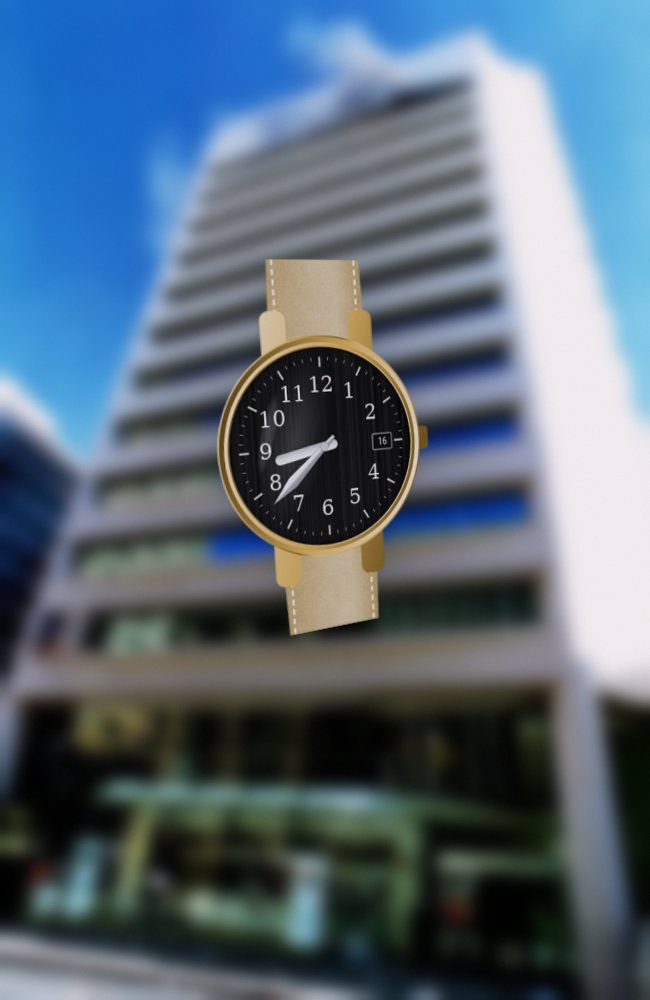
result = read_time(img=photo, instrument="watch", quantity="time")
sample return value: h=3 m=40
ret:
h=8 m=38
